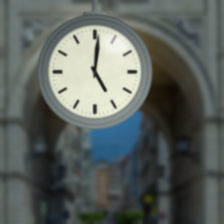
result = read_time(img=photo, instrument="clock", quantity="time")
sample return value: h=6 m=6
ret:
h=5 m=1
